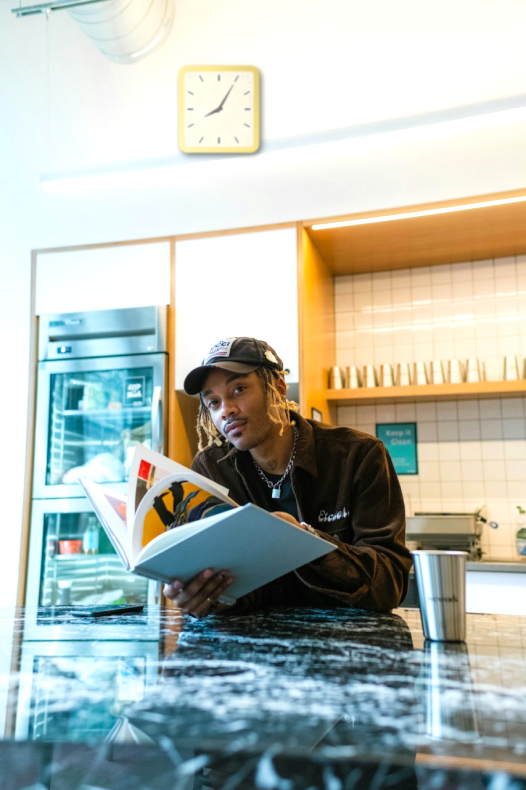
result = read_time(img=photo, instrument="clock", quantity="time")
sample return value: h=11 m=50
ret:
h=8 m=5
